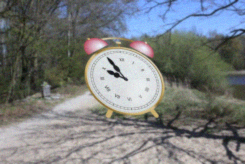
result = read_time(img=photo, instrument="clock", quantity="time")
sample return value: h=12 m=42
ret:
h=9 m=55
